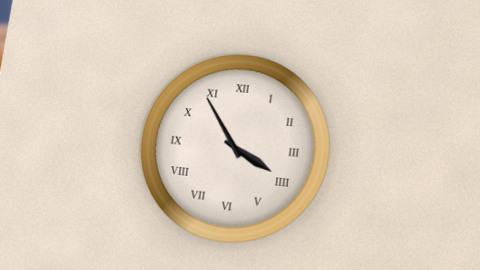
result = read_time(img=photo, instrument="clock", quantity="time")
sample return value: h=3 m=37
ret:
h=3 m=54
